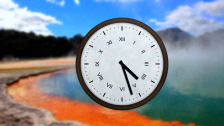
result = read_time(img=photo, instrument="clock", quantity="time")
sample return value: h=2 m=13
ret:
h=4 m=27
